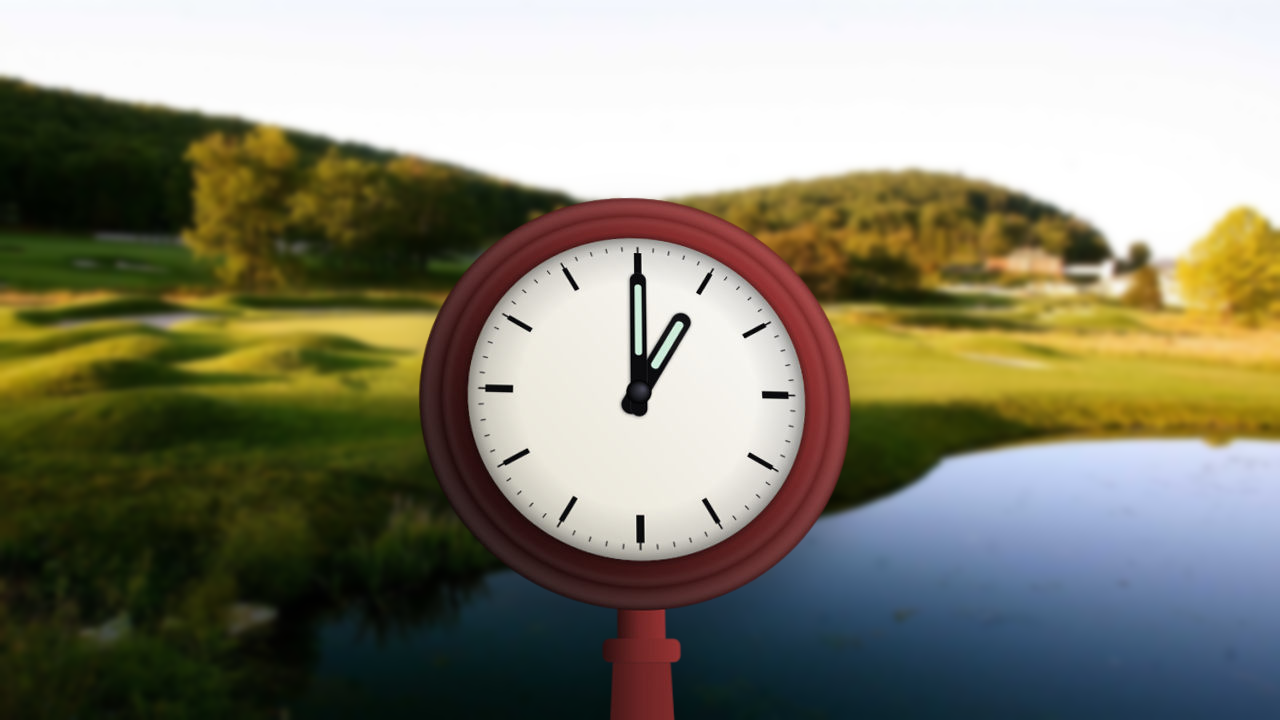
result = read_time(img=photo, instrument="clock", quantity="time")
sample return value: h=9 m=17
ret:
h=1 m=0
